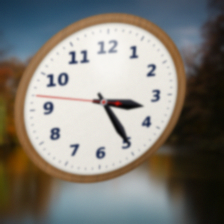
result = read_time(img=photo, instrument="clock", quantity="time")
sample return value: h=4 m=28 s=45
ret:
h=3 m=24 s=47
